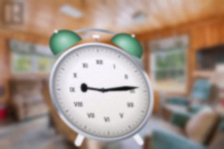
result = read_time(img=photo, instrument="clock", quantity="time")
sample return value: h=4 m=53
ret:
h=9 m=14
